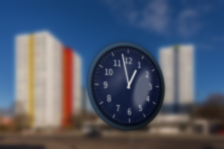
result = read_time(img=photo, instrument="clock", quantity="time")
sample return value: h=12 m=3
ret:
h=12 m=58
